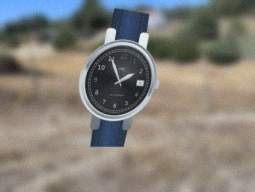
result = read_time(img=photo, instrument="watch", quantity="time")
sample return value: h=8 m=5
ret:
h=1 m=55
